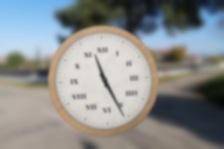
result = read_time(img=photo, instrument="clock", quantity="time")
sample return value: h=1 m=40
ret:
h=11 m=26
